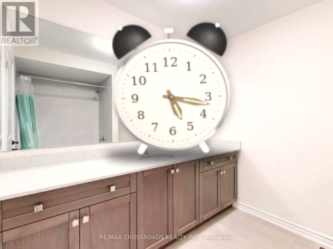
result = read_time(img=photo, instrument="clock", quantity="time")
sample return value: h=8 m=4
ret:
h=5 m=17
